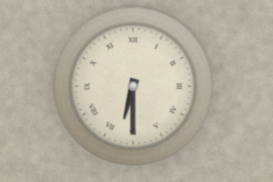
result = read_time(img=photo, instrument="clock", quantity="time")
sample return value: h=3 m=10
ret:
h=6 m=30
